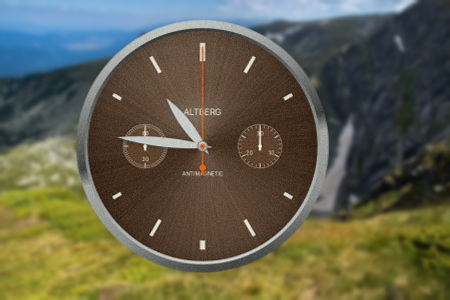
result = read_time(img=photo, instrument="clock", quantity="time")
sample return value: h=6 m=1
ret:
h=10 m=46
